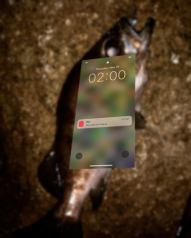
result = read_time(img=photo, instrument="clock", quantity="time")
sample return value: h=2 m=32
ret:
h=2 m=0
